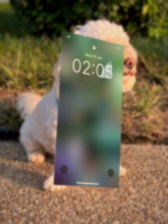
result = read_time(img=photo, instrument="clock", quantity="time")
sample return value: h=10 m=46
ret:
h=2 m=5
